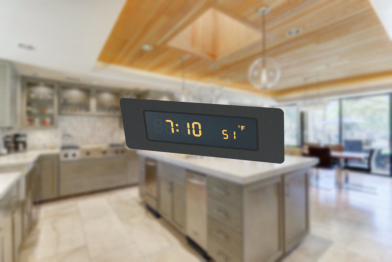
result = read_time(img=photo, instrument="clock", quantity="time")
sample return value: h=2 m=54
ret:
h=7 m=10
